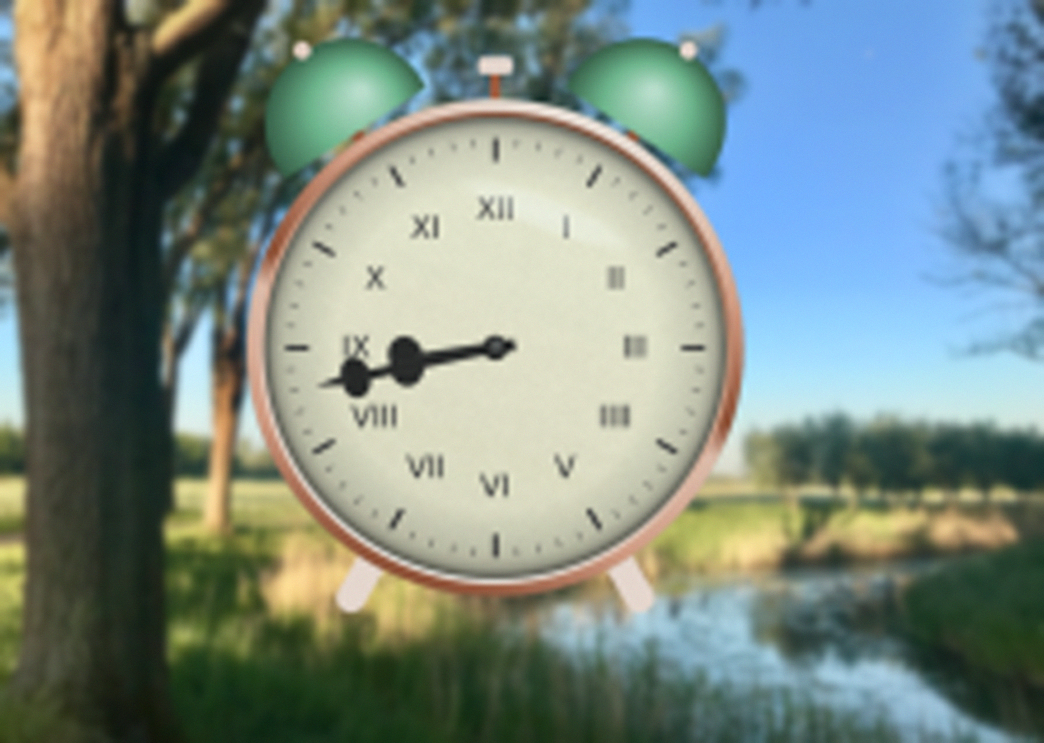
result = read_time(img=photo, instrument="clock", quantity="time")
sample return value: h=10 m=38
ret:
h=8 m=43
